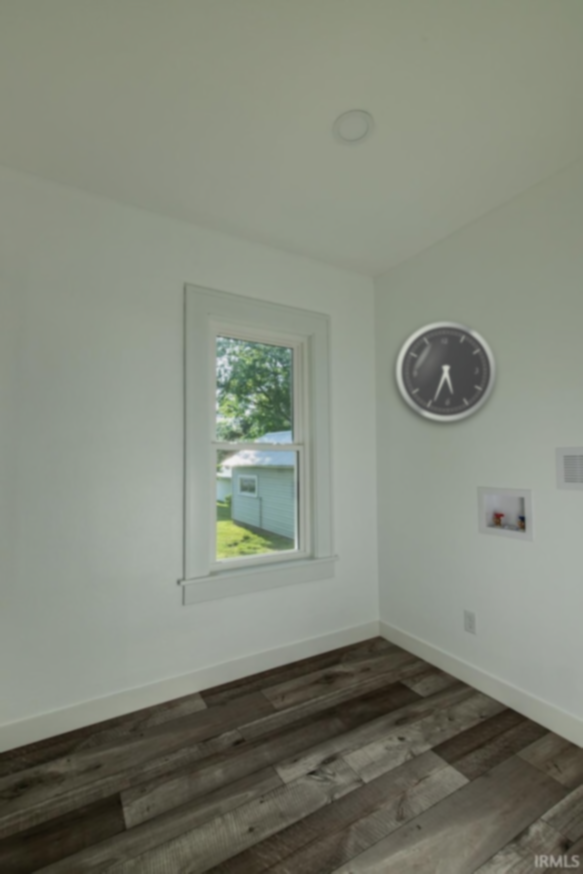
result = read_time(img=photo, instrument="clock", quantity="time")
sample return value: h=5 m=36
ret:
h=5 m=34
